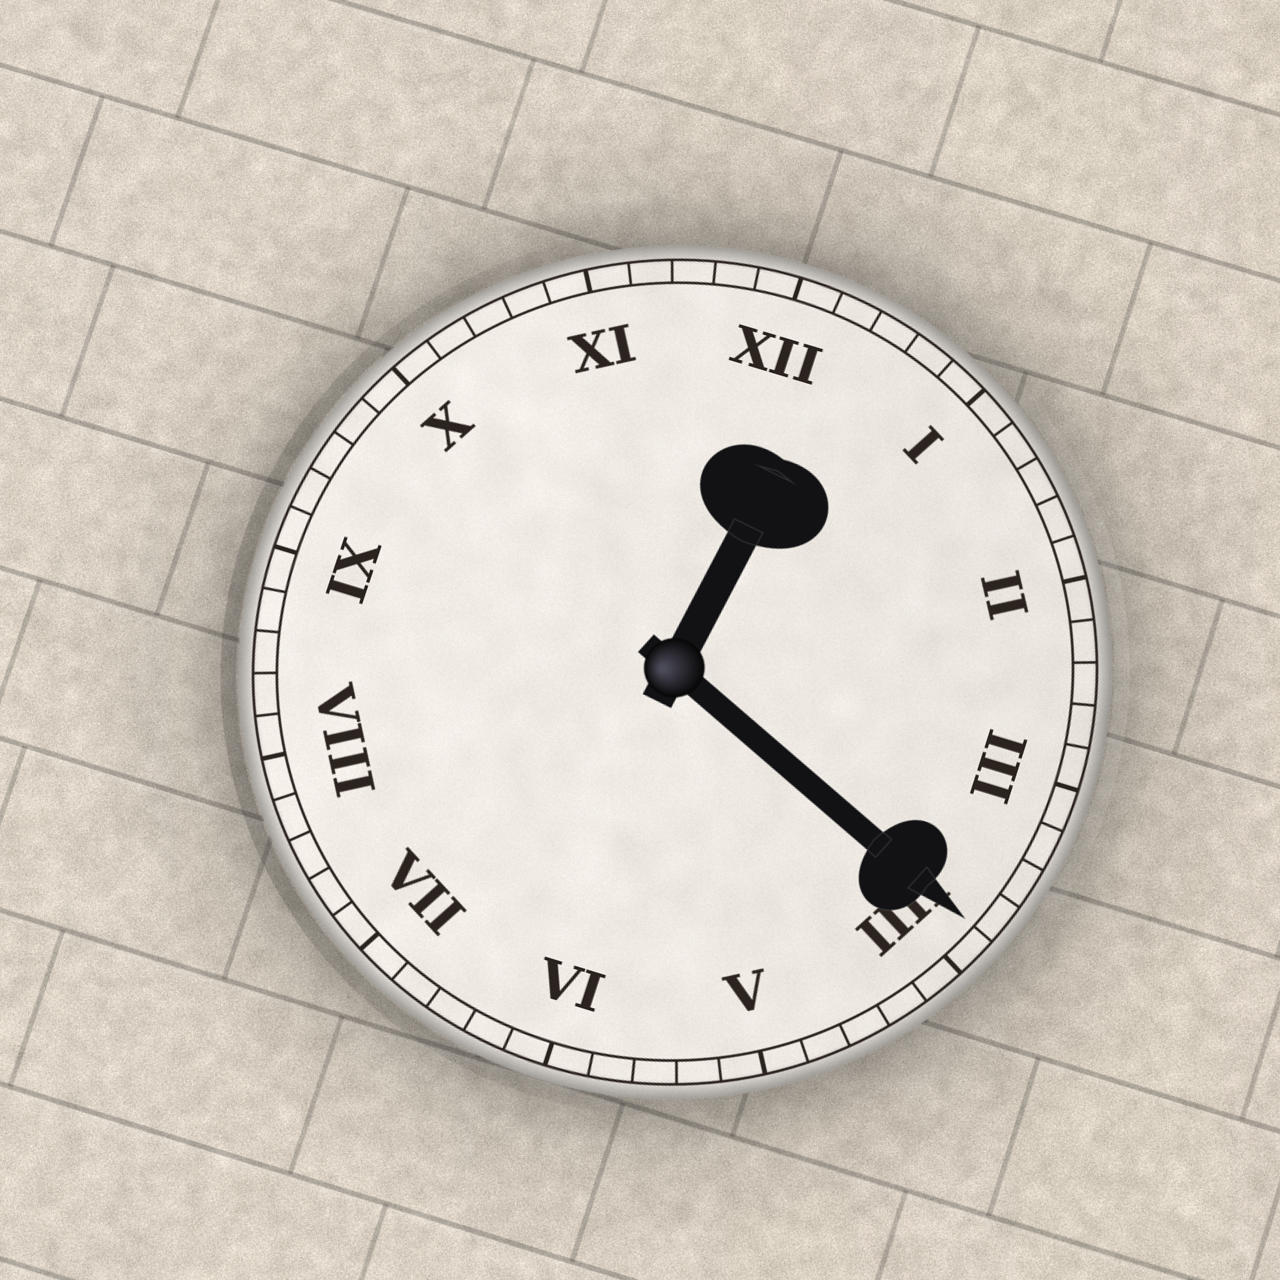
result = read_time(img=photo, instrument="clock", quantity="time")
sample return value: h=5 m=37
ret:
h=12 m=19
